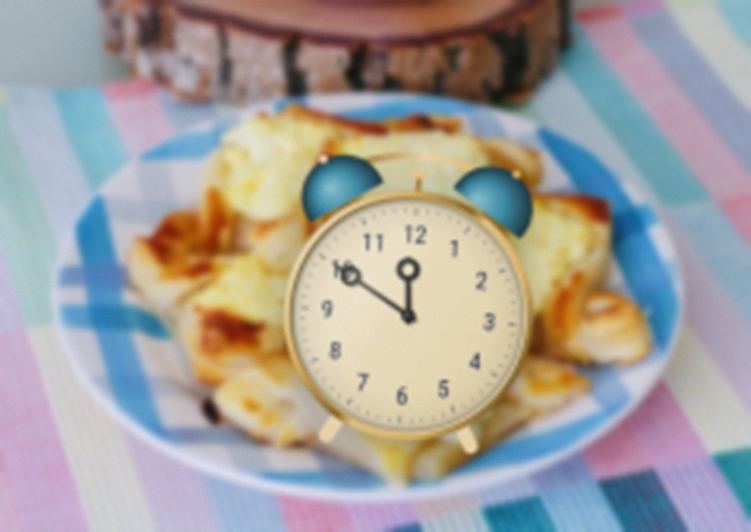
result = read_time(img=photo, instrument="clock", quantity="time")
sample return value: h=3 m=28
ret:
h=11 m=50
